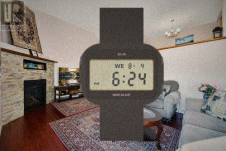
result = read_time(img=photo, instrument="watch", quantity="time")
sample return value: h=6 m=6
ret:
h=6 m=24
